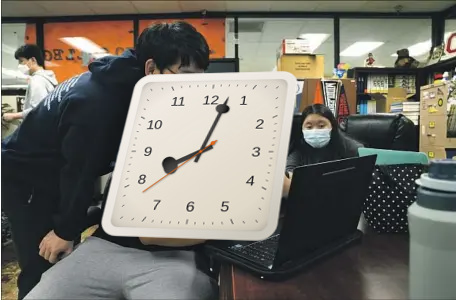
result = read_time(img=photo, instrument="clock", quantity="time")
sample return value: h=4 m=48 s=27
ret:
h=8 m=2 s=38
